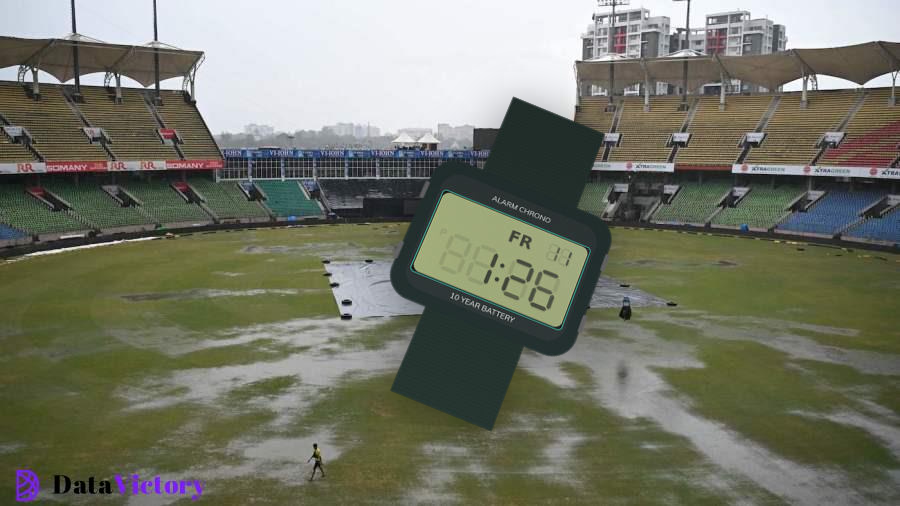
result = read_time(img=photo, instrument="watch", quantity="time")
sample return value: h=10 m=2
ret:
h=1 m=26
